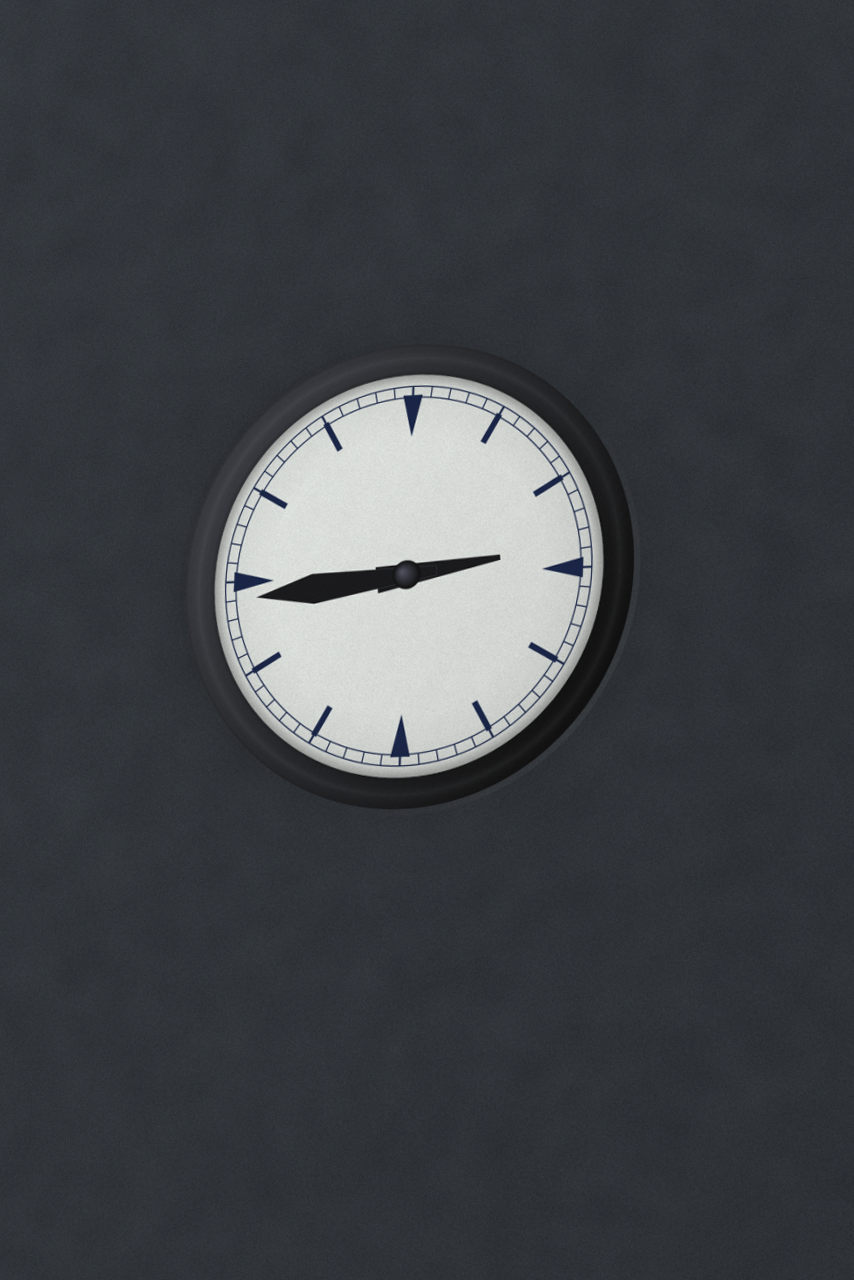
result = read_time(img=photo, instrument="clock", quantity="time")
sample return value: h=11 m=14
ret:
h=2 m=44
